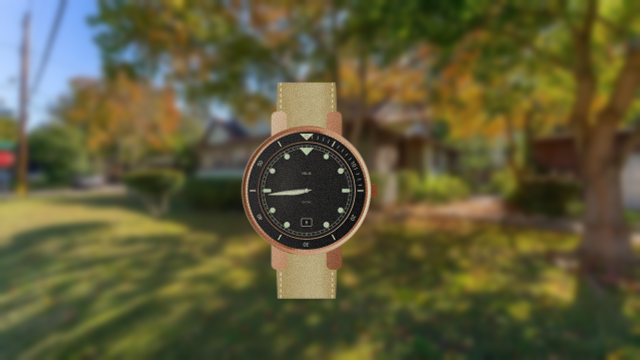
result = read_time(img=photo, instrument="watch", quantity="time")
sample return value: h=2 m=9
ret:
h=8 m=44
